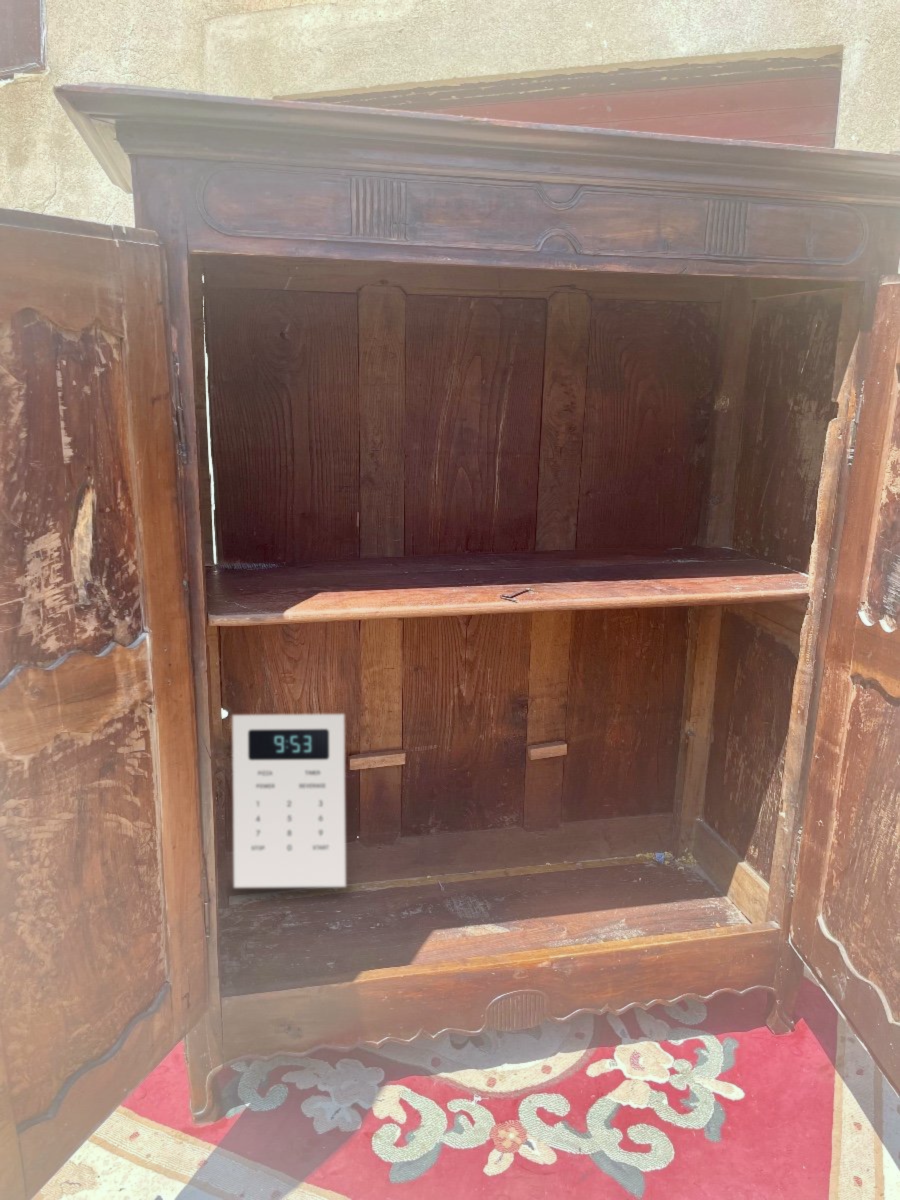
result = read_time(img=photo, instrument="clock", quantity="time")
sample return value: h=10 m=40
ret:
h=9 m=53
